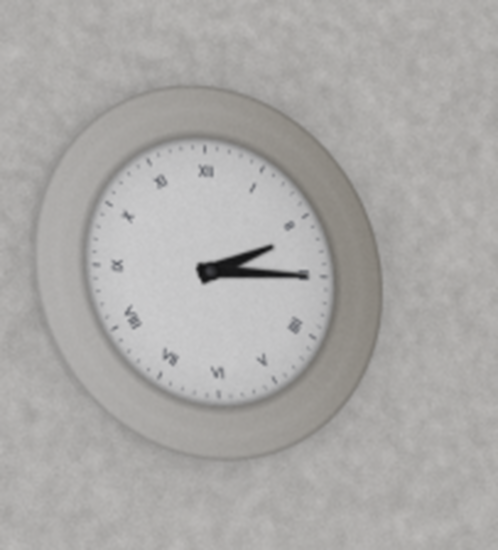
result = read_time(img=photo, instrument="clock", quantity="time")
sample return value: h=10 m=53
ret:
h=2 m=15
